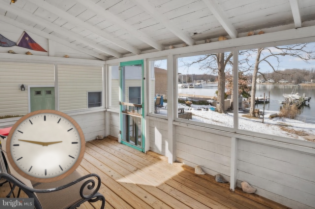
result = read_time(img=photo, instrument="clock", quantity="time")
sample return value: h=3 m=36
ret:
h=2 m=47
